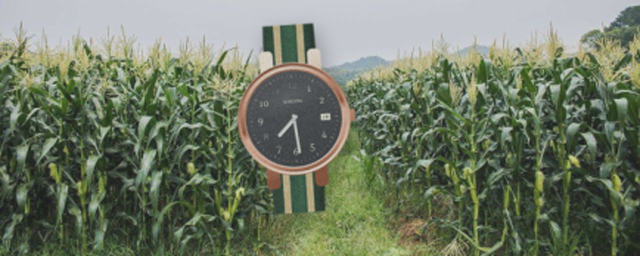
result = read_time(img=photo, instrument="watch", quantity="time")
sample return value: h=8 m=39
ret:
h=7 m=29
